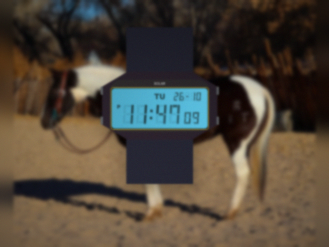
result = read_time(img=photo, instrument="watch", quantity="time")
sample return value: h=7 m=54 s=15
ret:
h=11 m=47 s=9
